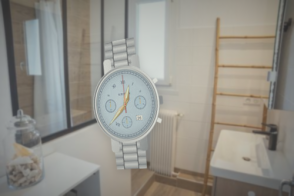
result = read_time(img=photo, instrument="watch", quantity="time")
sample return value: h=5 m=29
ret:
h=12 m=38
